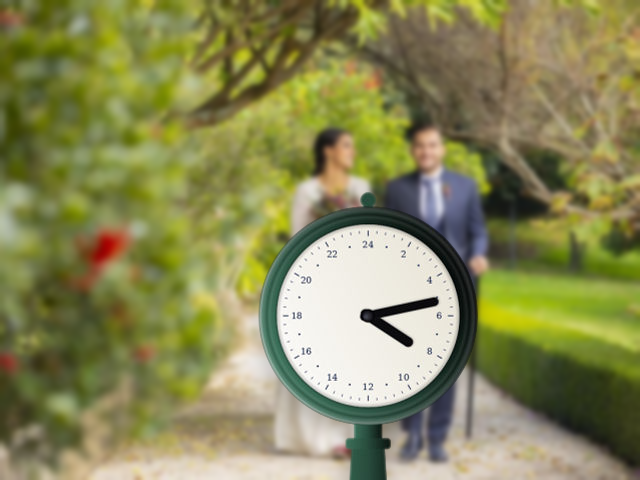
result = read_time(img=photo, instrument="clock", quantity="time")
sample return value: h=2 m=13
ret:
h=8 m=13
